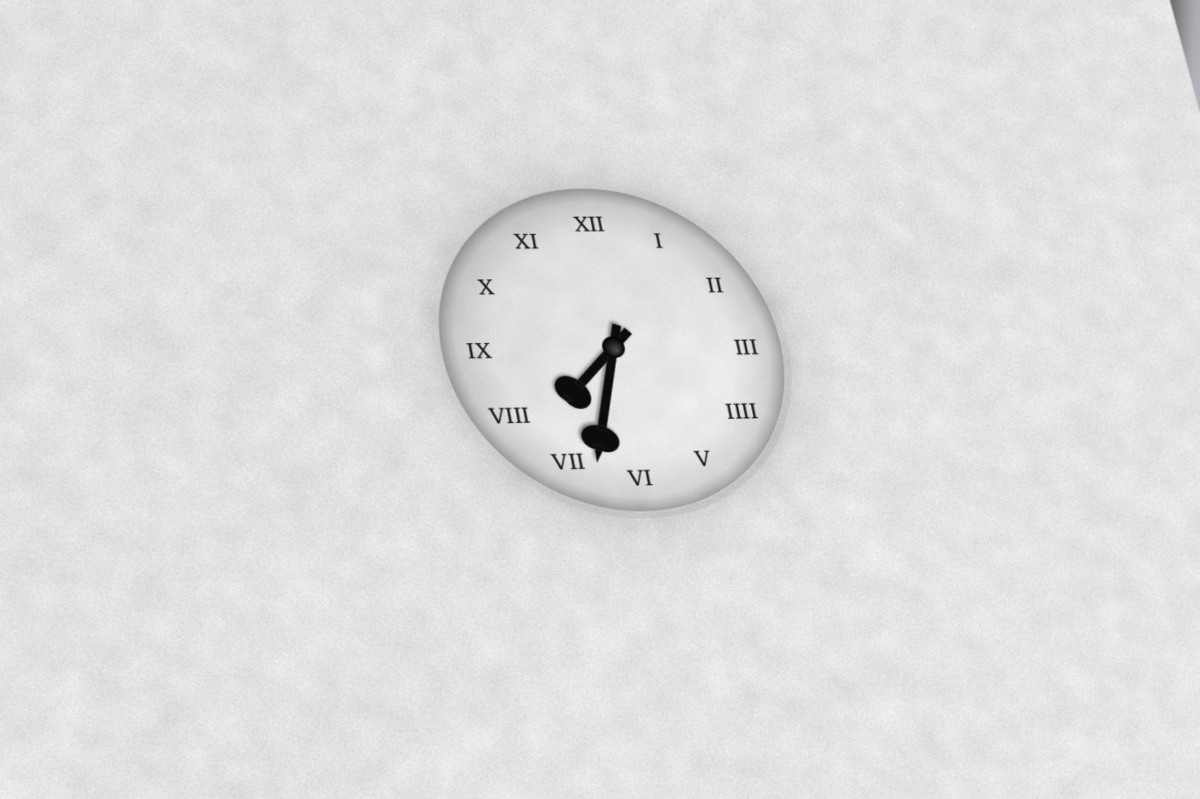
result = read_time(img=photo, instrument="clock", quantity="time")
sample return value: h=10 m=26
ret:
h=7 m=33
